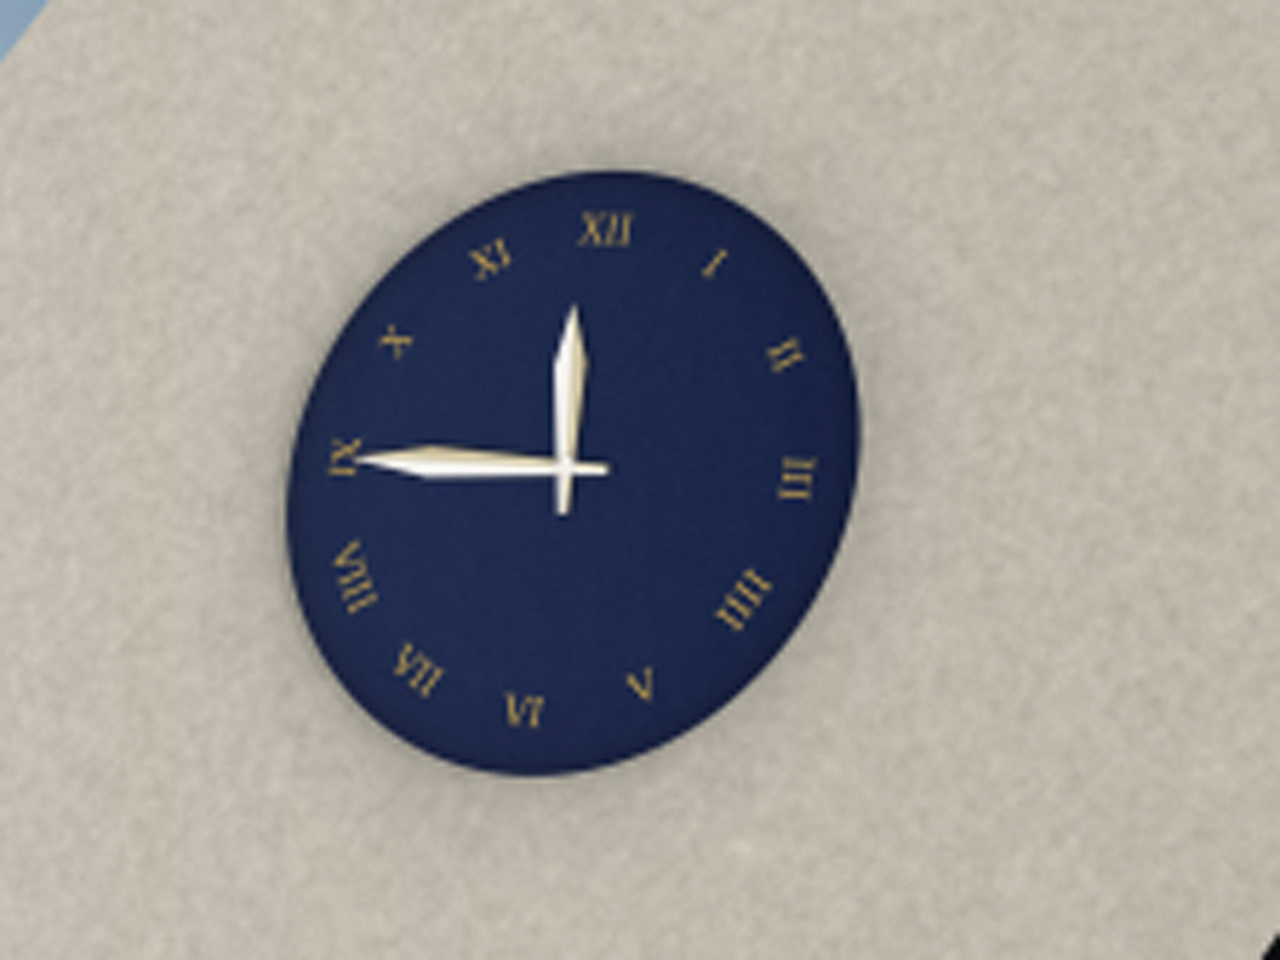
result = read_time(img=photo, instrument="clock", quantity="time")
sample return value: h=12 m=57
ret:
h=11 m=45
